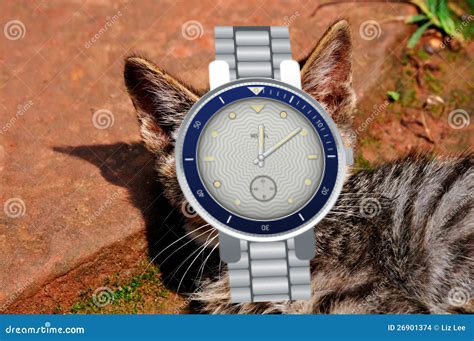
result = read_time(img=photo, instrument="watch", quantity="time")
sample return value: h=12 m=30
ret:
h=12 m=9
